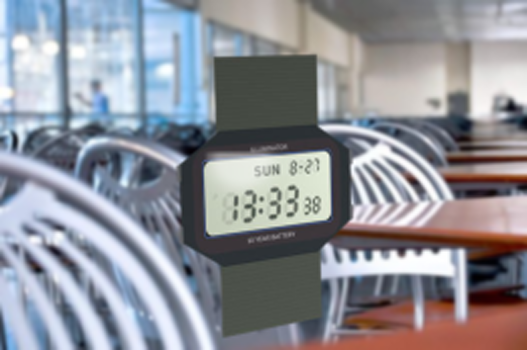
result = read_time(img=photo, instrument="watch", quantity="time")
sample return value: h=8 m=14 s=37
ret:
h=13 m=33 s=38
